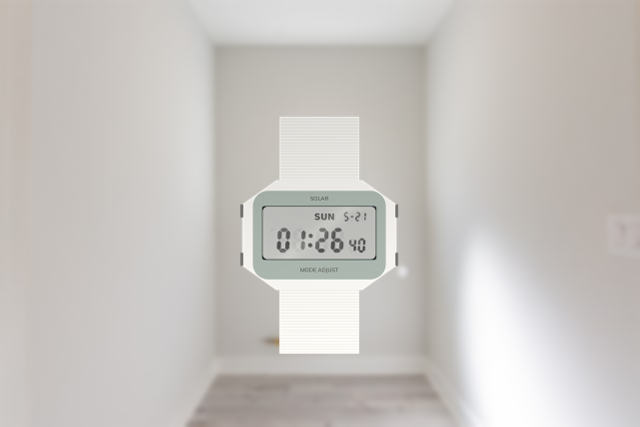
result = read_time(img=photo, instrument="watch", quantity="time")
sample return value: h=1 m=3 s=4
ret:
h=1 m=26 s=40
